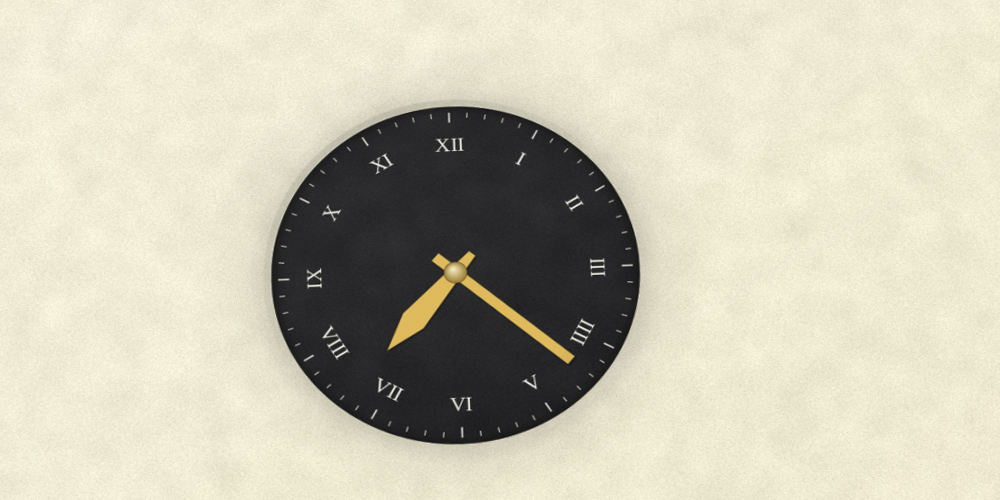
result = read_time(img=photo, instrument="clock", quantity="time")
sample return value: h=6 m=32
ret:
h=7 m=22
